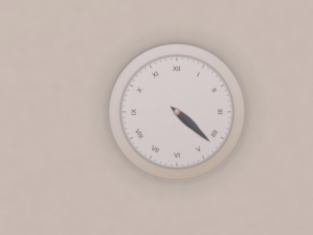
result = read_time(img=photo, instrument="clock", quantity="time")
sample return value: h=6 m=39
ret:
h=4 m=22
